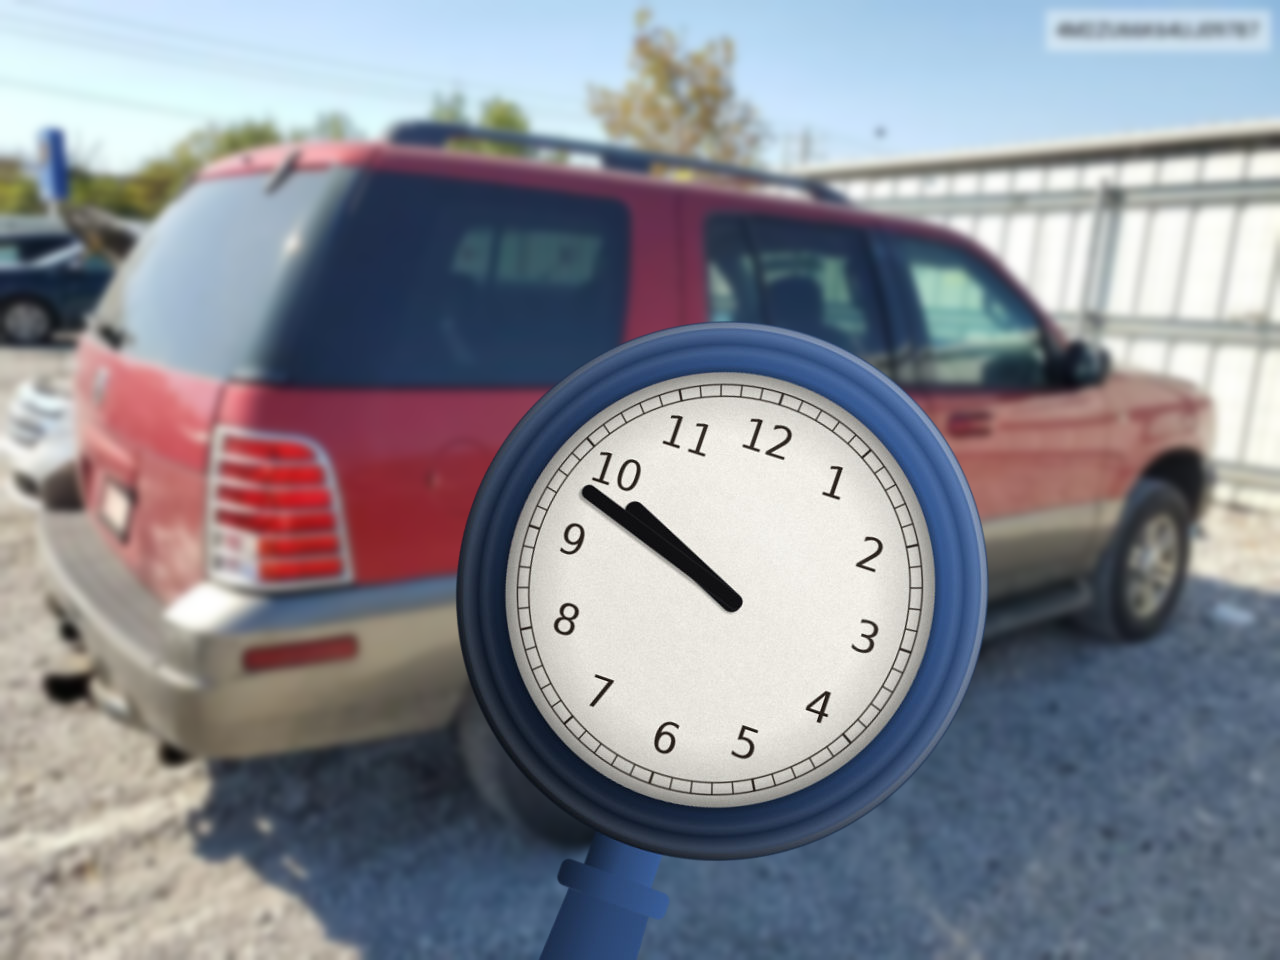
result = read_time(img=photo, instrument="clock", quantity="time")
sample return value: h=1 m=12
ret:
h=9 m=48
